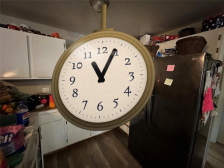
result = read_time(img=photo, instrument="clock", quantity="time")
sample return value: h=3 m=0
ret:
h=11 m=4
